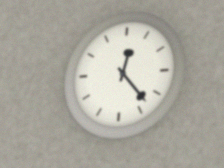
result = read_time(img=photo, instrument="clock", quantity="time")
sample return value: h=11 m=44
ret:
h=12 m=23
